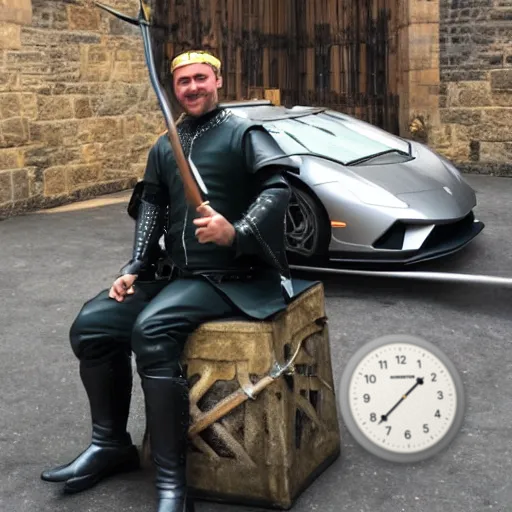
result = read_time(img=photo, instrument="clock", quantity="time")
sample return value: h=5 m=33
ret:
h=1 m=38
